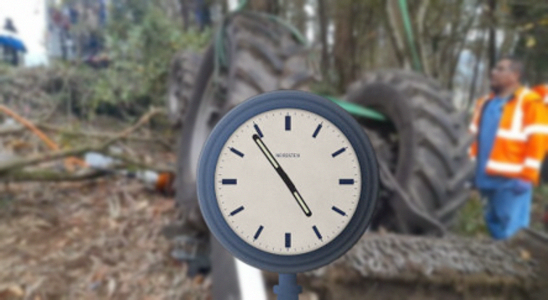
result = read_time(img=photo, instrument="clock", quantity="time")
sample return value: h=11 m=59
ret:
h=4 m=54
